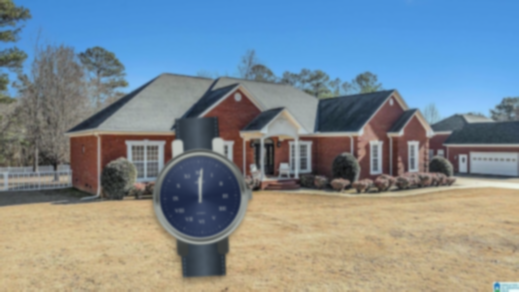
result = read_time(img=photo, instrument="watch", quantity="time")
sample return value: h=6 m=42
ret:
h=12 m=1
